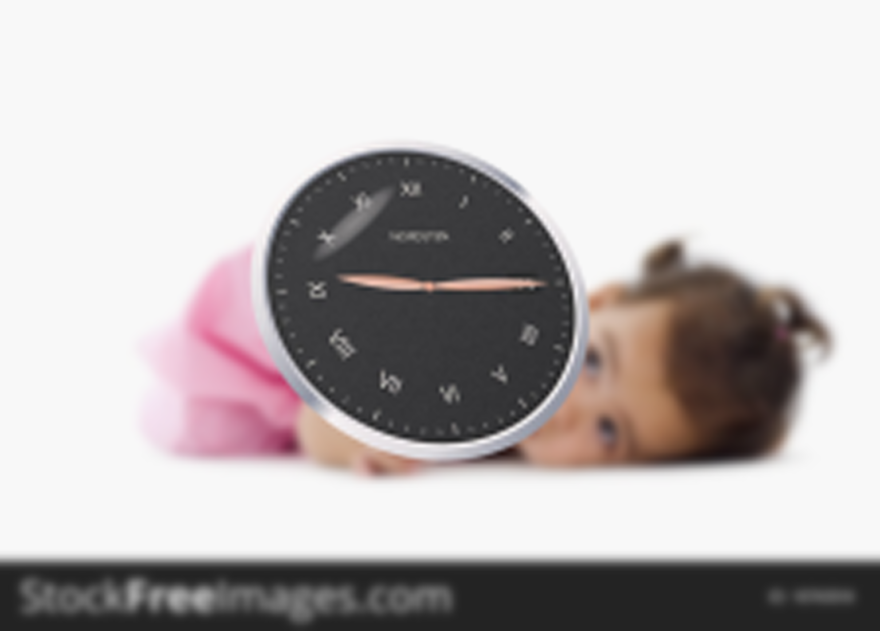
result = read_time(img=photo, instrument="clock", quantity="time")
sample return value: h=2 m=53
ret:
h=9 m=15
